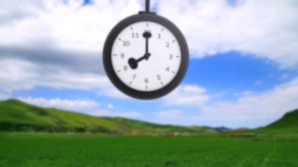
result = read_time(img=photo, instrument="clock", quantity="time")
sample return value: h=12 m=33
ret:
h=8 m=0
